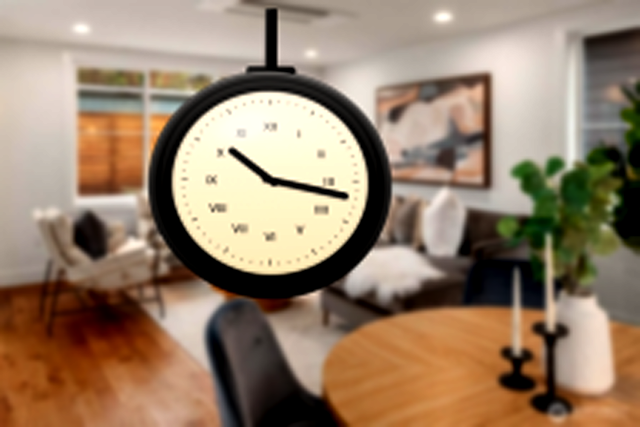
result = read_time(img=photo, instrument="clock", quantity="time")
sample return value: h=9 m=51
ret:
h=10 m=17
